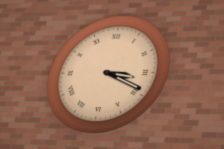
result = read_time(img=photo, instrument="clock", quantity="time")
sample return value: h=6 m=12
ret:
h=3 m=19
